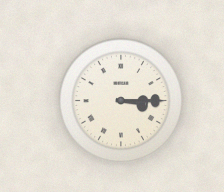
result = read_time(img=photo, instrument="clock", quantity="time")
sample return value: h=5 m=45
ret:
h=3 m=15
